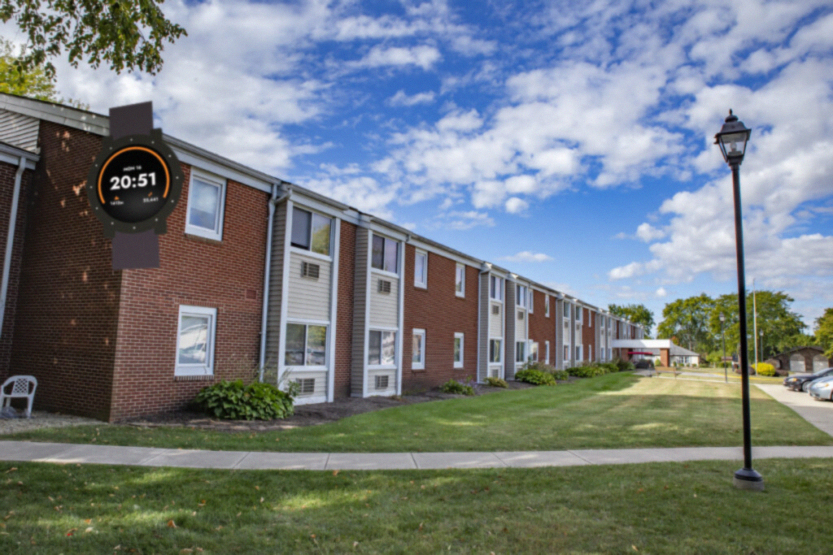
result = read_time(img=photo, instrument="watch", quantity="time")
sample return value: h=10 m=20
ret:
h=20 m=51
